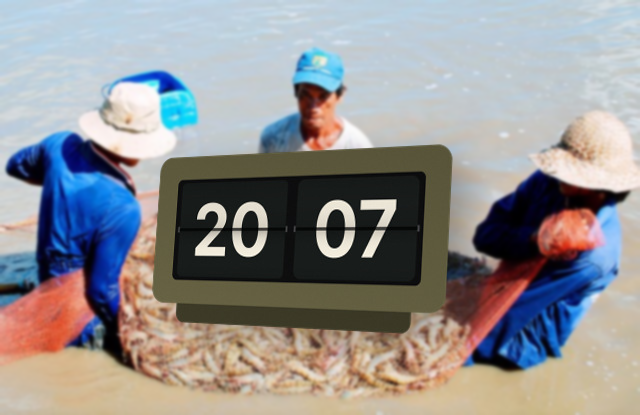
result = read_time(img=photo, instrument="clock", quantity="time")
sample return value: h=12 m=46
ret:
h=20 m=7
